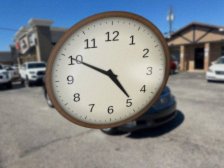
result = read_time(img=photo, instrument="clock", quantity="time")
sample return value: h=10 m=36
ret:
h=4 m=50
